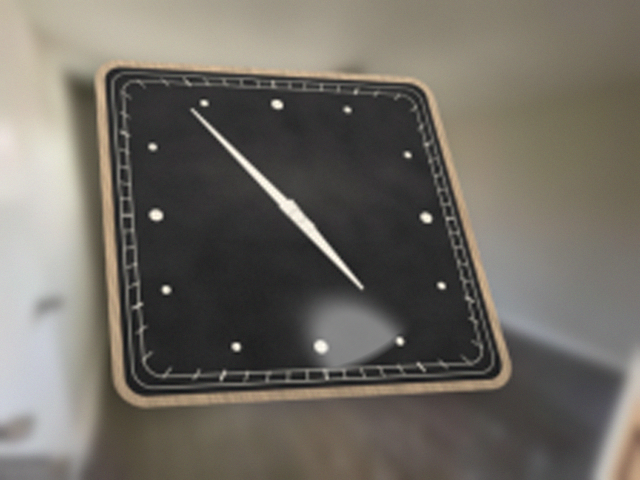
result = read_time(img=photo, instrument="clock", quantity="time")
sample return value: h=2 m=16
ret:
h=4 m=54
